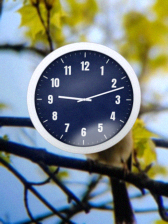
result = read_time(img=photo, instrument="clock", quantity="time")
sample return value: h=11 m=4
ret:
h=9 m=12
